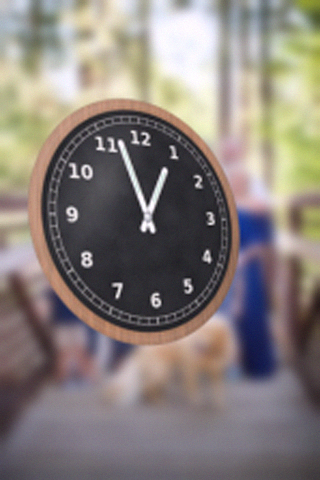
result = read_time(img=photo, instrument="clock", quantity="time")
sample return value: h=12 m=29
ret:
h=12 m=57
